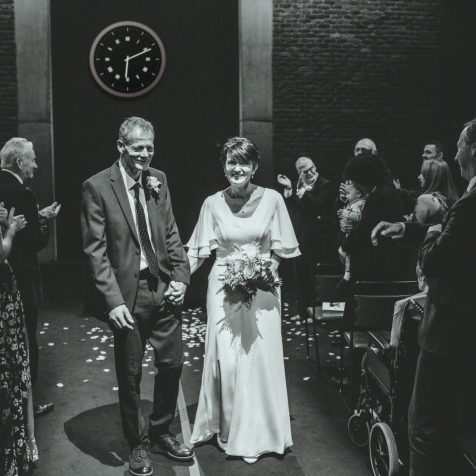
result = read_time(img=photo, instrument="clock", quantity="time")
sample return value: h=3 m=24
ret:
h=6 m=11
